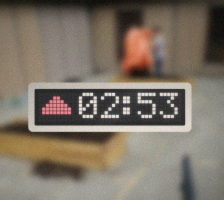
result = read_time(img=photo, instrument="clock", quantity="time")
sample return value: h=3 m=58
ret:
h=2 m=53
